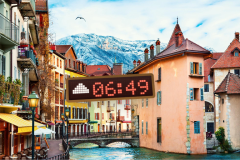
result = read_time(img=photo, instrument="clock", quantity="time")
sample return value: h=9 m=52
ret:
h=6 m=49
